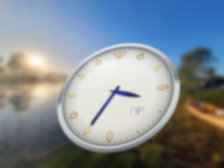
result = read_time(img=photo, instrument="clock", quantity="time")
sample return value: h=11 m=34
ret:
h=3 m=35
